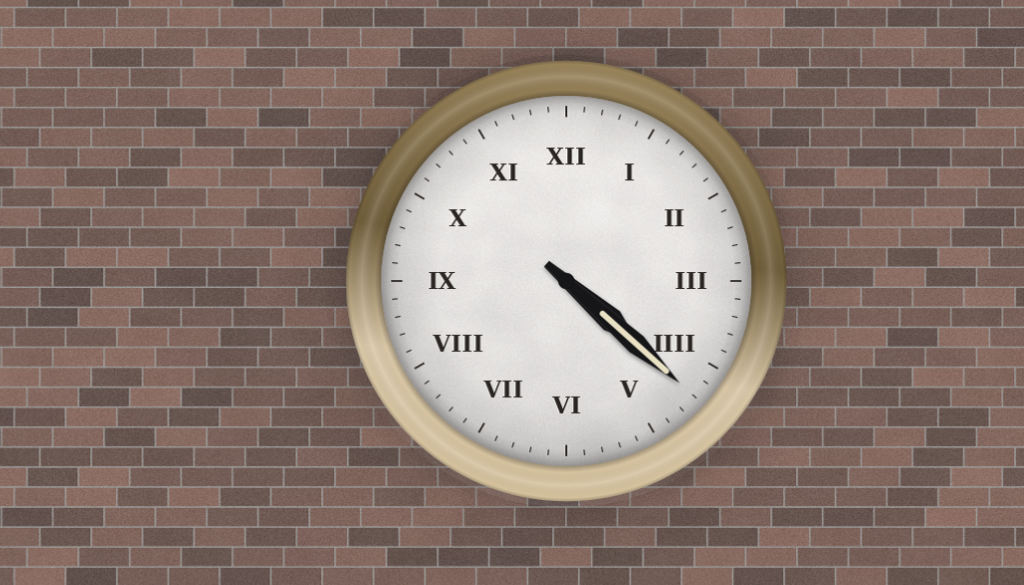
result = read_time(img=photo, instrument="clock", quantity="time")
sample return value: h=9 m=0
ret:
h=4 m=22
